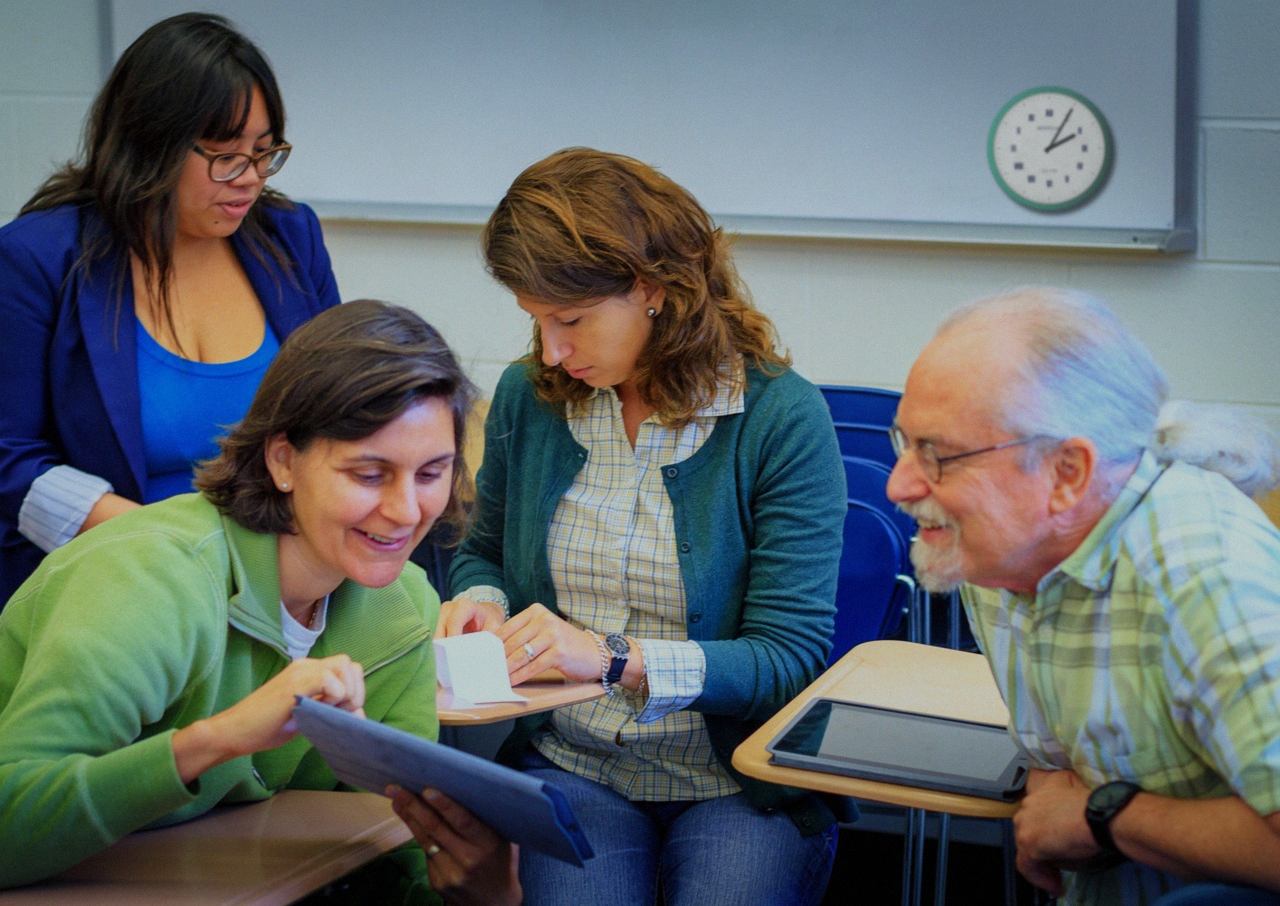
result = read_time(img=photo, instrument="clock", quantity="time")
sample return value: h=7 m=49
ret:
h=2 m=5
